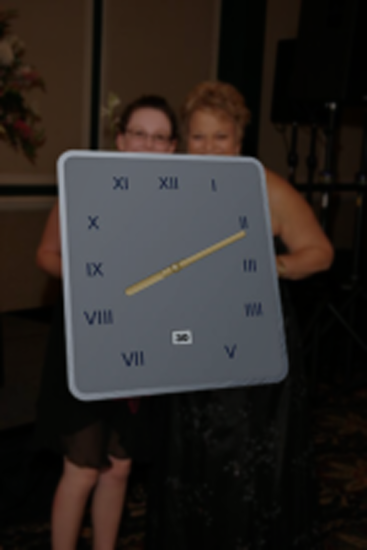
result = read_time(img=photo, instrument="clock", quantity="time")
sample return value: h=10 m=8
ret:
h=8 m=11
